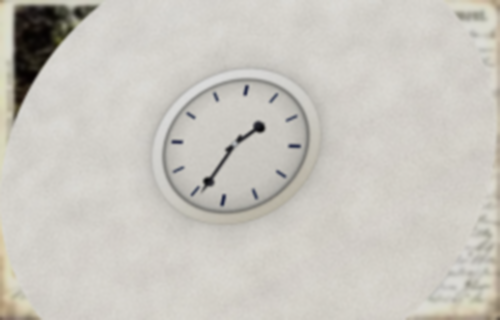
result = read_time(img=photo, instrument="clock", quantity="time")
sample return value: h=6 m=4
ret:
h=1 m=34
